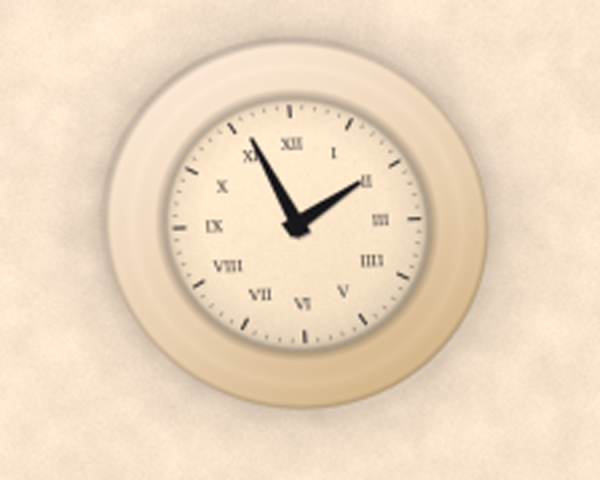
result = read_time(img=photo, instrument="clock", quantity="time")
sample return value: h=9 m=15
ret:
h=1 m=56
